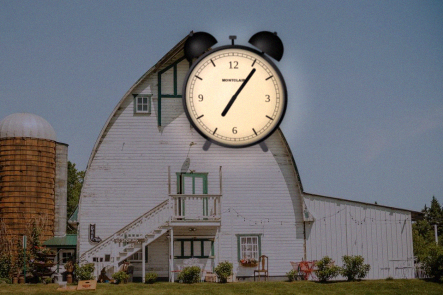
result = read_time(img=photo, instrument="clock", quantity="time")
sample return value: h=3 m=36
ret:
h=7 m=6
